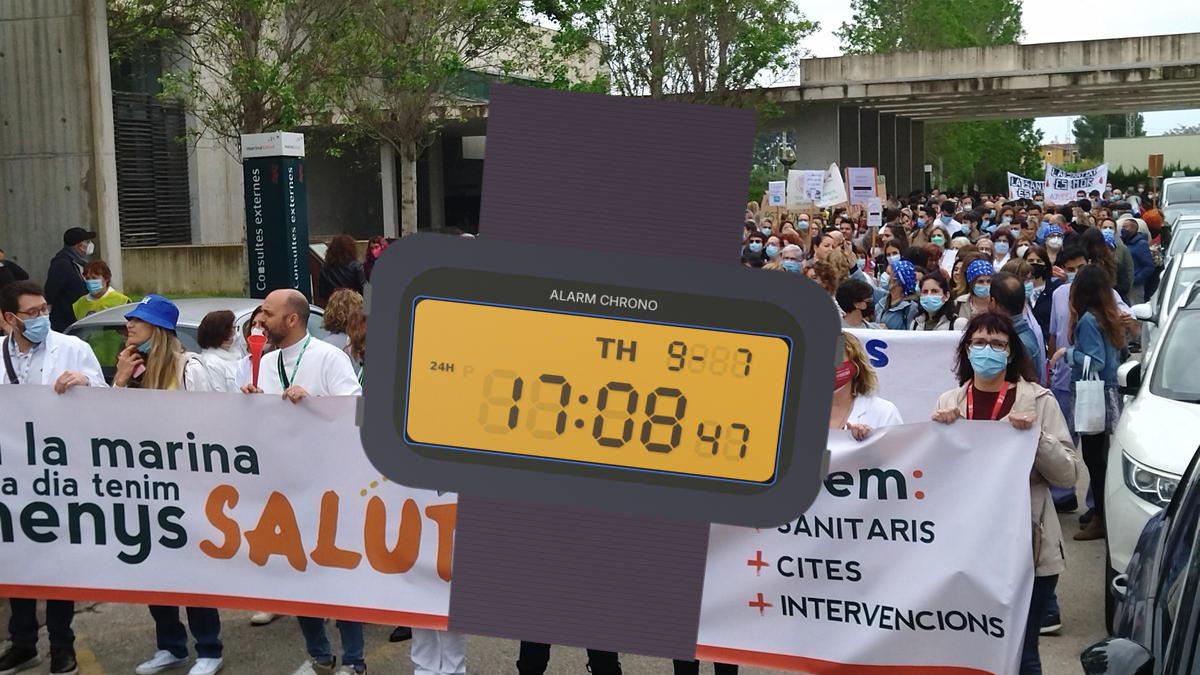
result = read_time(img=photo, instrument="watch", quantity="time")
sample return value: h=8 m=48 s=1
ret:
h=17 m=8 s=47
